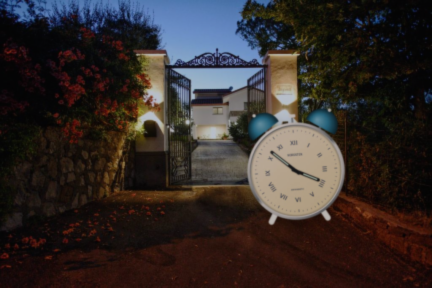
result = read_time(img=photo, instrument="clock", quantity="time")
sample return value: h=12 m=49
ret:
h=3 m=52
